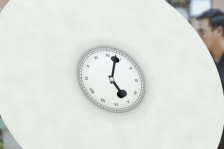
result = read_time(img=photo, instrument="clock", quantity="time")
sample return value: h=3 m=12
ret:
h=5 m=3
